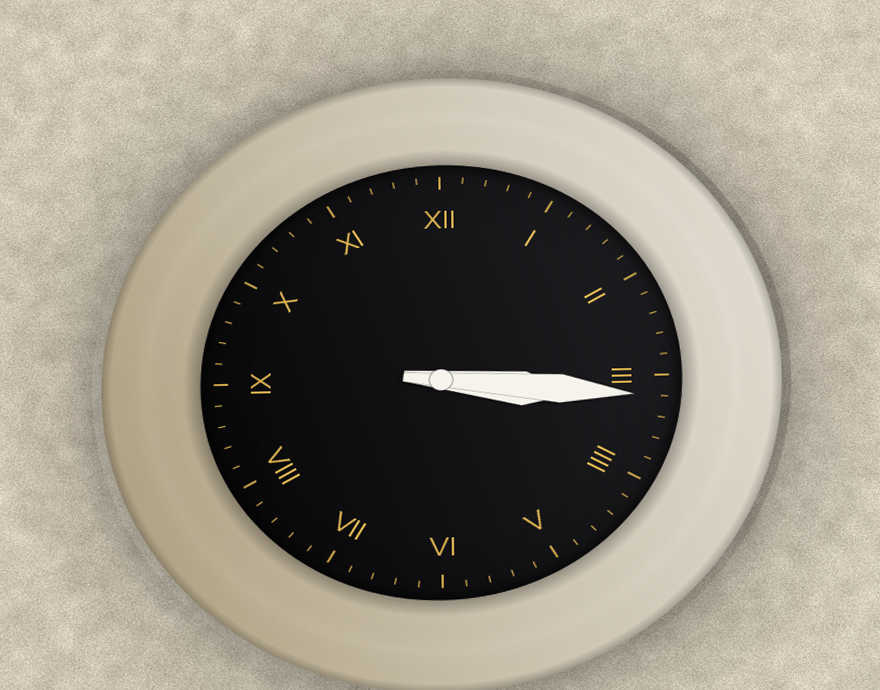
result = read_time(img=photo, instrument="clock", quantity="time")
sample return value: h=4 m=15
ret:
h=3 m=16
